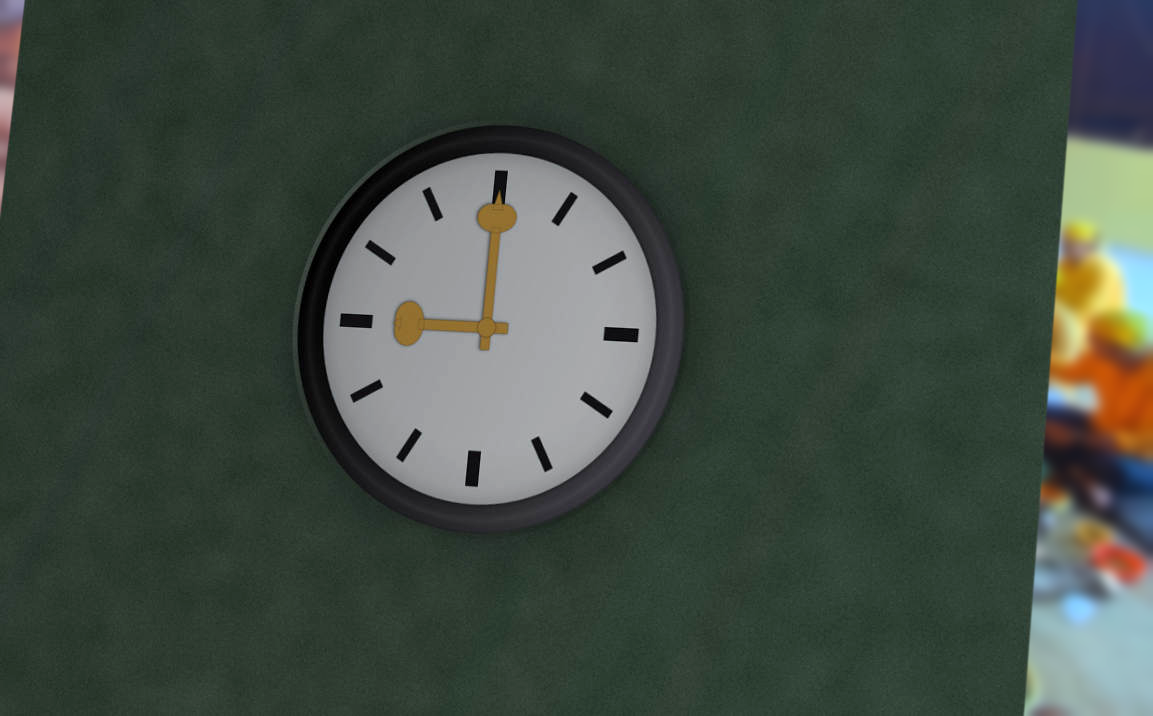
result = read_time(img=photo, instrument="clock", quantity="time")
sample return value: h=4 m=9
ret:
h=9 m=0
